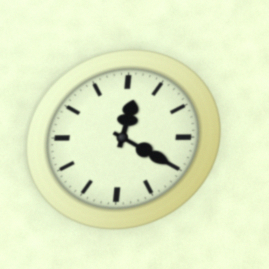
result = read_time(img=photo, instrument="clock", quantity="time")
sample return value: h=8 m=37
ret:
h=12 m=20
